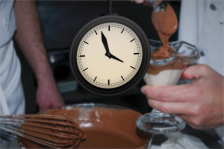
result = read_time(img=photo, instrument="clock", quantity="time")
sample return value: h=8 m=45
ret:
h=3 m=57
